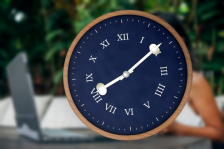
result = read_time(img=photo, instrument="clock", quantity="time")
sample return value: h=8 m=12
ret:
h=8 m=9
